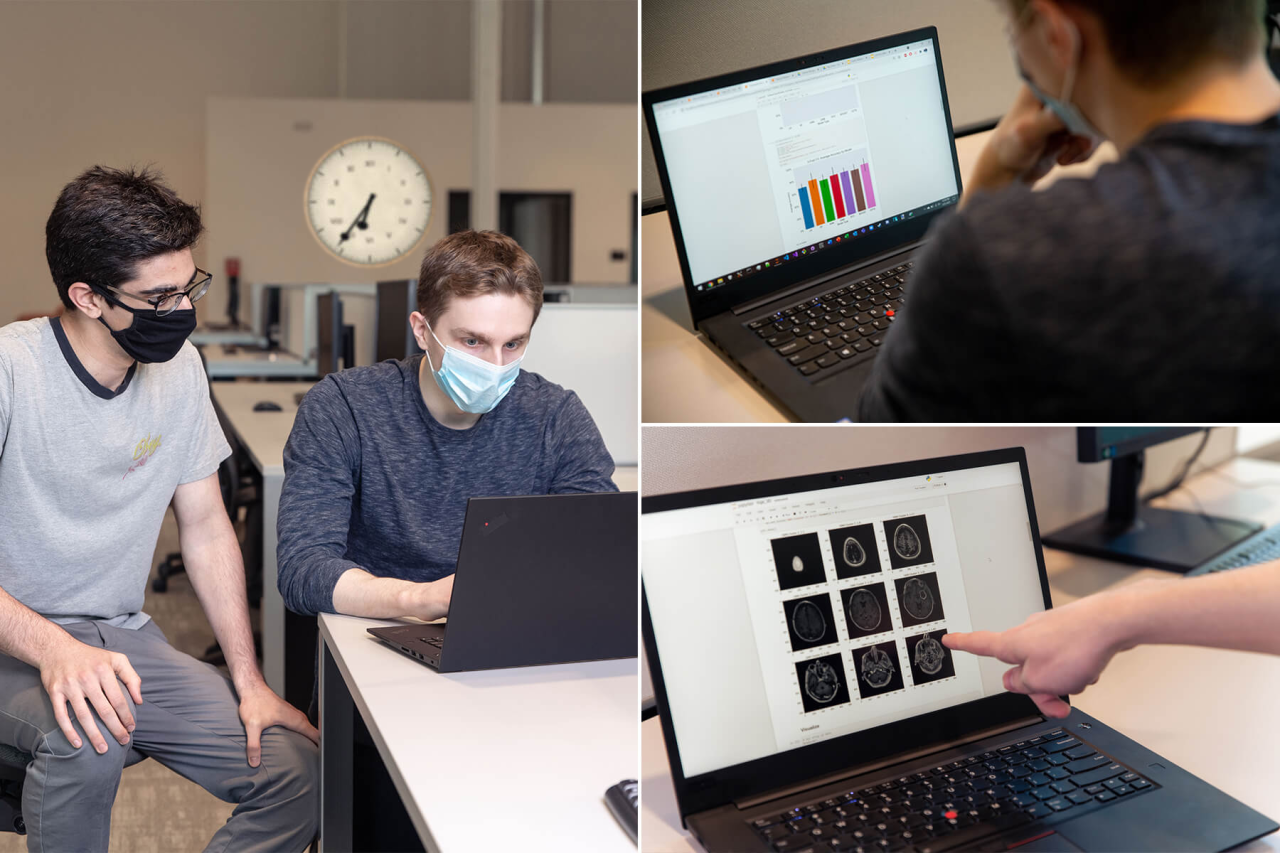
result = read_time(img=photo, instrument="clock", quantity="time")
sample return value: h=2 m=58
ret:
h=6 m=36
